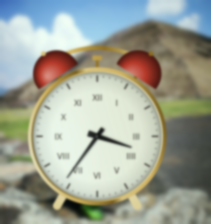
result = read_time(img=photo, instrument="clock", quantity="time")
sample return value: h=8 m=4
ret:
h=3 m=36
